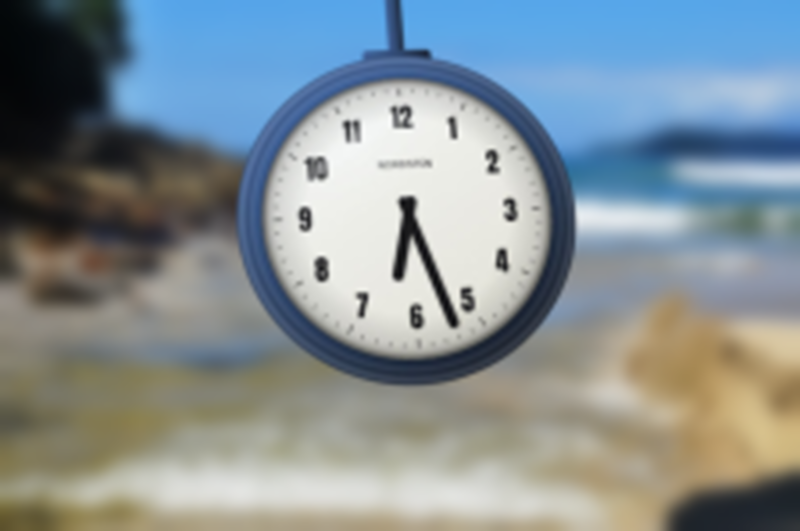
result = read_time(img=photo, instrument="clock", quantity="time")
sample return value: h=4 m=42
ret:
h=6 m=27
